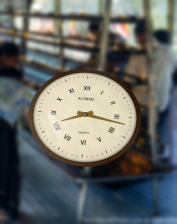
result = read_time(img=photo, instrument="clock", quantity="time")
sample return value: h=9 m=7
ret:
h=8 m=17
